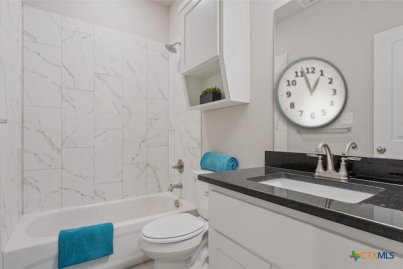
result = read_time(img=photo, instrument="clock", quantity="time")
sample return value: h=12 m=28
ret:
h=12 m=57
